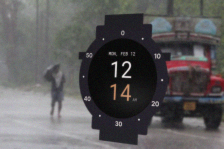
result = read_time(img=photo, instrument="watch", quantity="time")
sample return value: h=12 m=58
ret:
h=12 m=14
